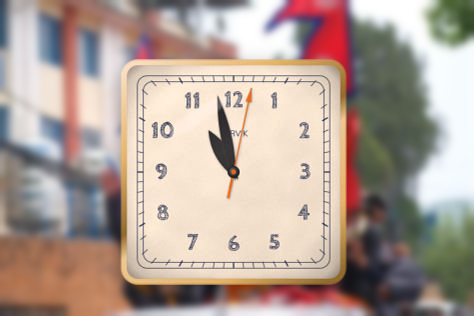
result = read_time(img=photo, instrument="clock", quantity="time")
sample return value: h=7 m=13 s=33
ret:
h=10 m=58 s=2
